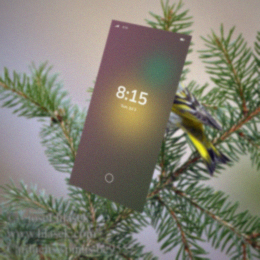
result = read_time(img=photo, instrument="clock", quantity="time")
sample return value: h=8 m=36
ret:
h=8 m=15
